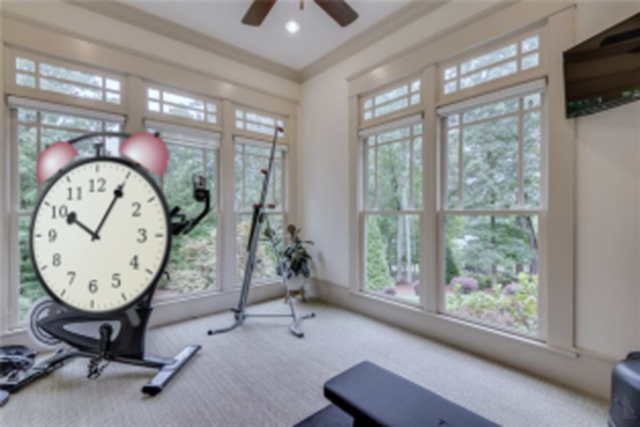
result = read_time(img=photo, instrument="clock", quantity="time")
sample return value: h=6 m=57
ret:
h=10 m=5
